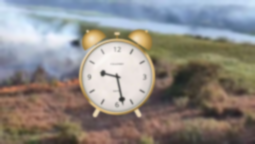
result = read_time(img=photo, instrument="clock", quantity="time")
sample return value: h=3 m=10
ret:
h=9 m=28
